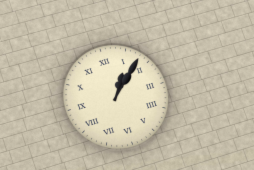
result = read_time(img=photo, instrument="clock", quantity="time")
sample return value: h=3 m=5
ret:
h=1 m=8
